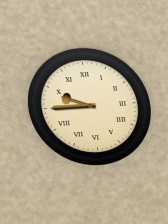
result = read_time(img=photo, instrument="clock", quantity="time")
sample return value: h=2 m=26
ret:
h=9 m=45
